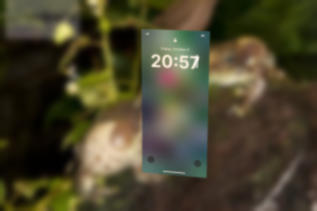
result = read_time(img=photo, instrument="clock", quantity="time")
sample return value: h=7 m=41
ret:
h=20 m=57
